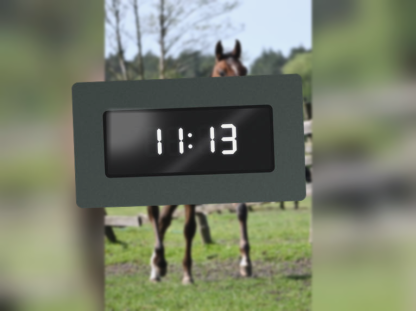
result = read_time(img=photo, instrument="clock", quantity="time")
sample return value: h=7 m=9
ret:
h=11 m=13
